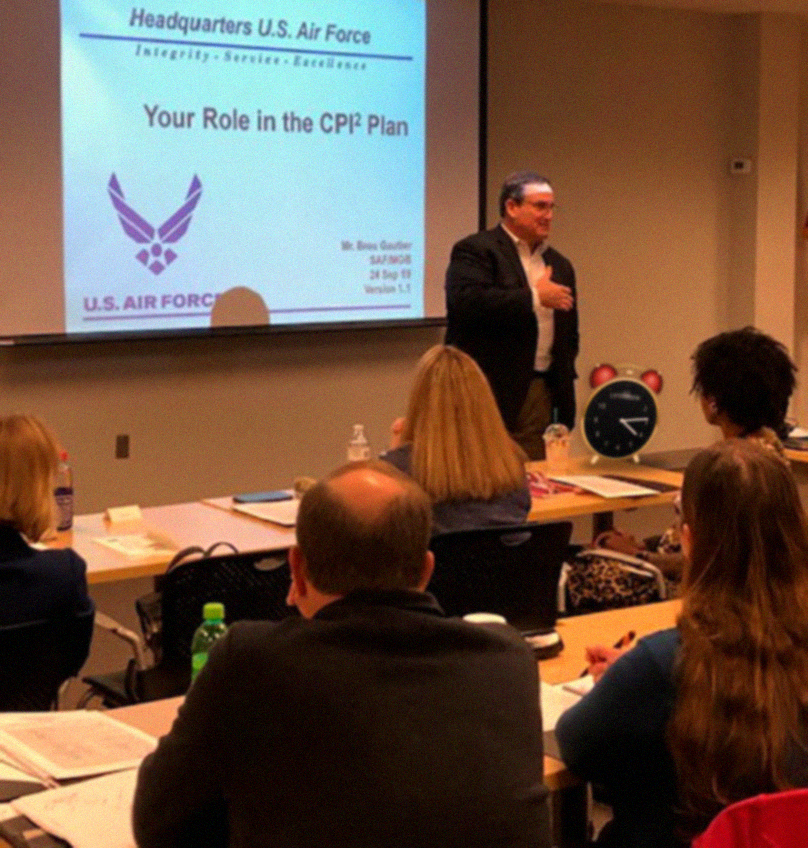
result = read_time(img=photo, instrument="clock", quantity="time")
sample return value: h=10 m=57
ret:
h=4 m=14
